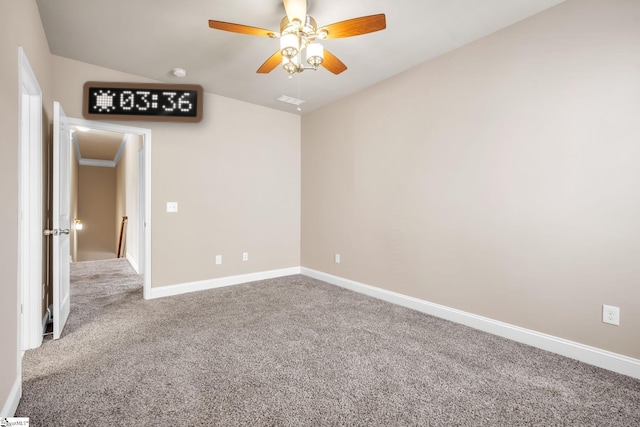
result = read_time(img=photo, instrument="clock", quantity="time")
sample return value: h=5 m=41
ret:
h=3 m=36
